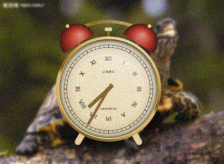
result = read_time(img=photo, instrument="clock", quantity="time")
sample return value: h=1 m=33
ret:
h=7 m=35
